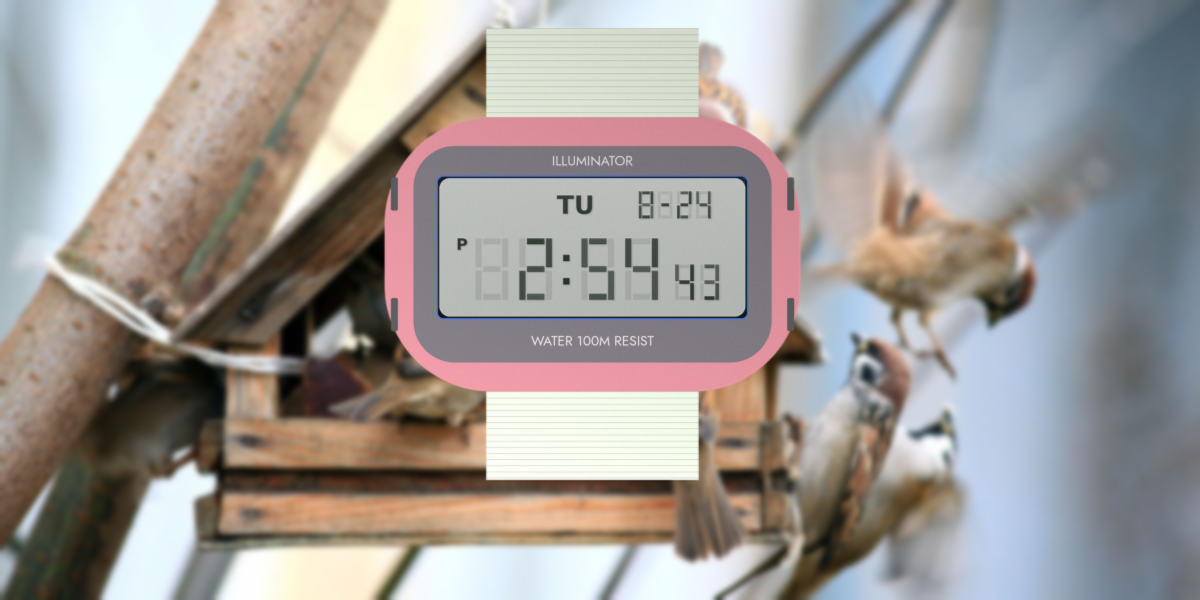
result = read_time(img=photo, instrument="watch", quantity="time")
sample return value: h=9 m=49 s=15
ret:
h=2 m=54 s=43
